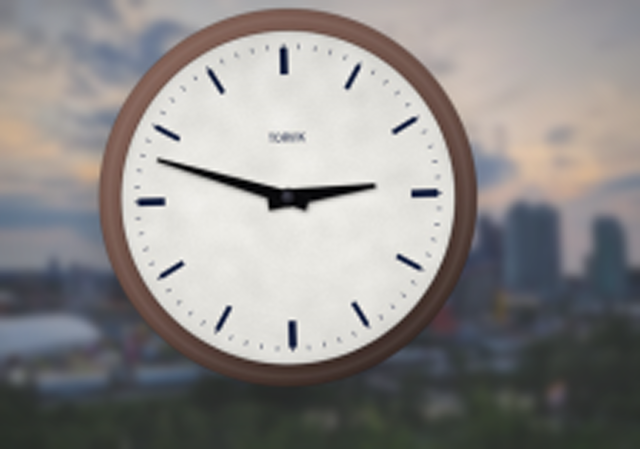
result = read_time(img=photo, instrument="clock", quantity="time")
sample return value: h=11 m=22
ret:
h=2 m=48
